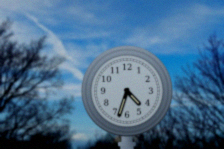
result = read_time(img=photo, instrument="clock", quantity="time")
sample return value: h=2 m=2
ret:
h=4 m=33
